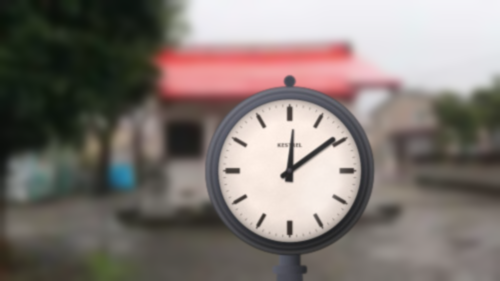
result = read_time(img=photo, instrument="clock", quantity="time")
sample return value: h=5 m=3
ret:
h=12 m=9
